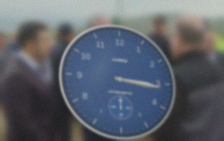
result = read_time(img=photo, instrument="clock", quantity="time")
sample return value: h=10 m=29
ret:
h=3 m=16
